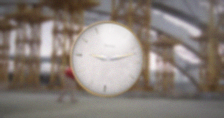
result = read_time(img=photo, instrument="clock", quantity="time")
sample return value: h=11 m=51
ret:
h=9 m=12
